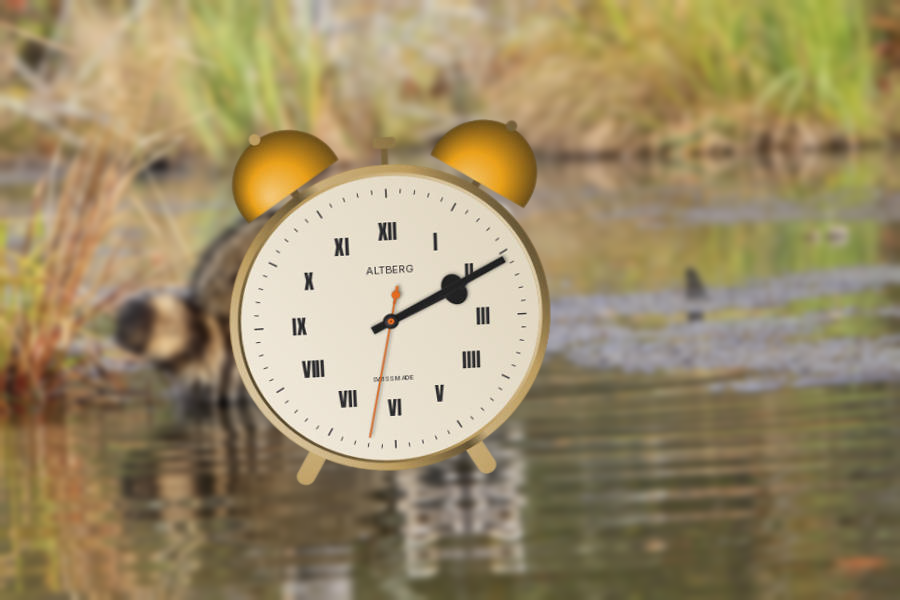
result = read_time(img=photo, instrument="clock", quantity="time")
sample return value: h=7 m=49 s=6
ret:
h=2 m=10 s=32
